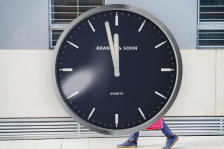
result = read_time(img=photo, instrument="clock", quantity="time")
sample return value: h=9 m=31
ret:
h=11 m=58
